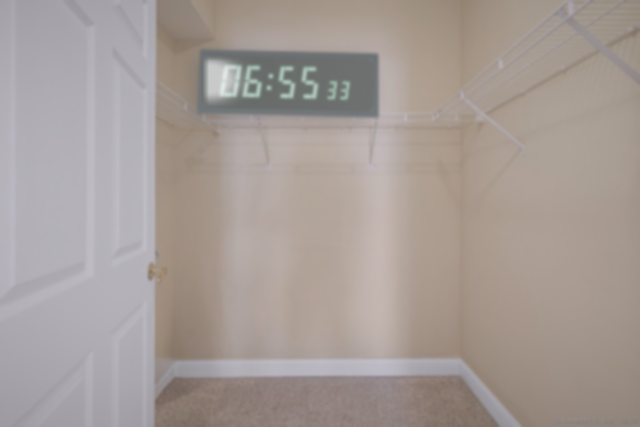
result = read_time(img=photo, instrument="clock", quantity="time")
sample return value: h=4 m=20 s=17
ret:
h=6 m=55 s=33
